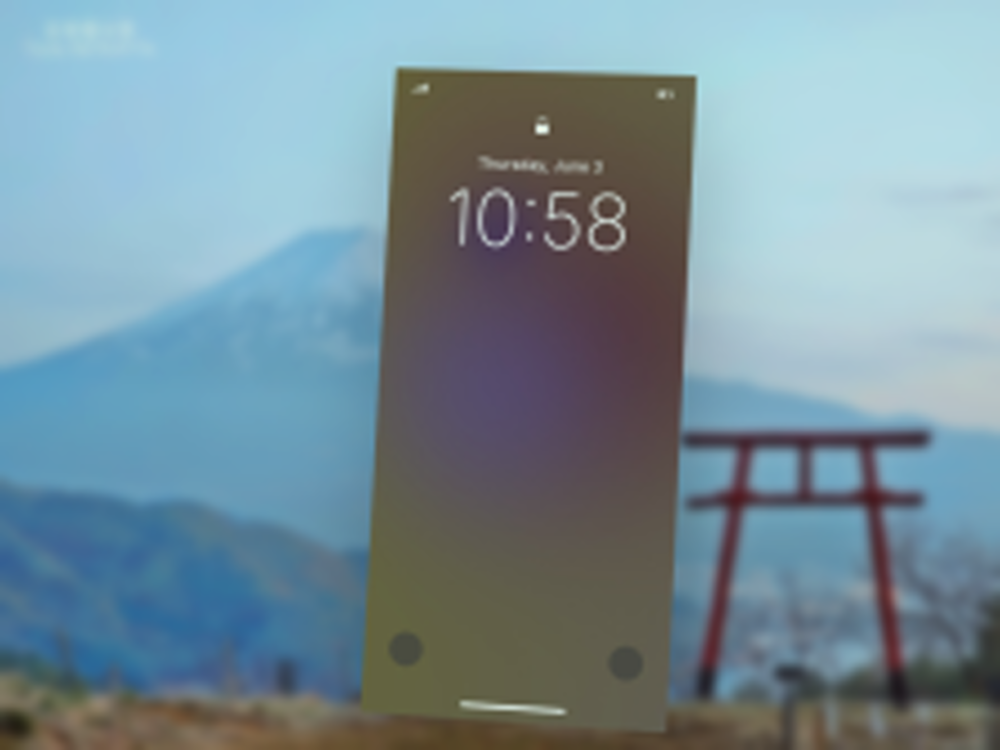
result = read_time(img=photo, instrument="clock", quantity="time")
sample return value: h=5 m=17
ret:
h=10 m=58
